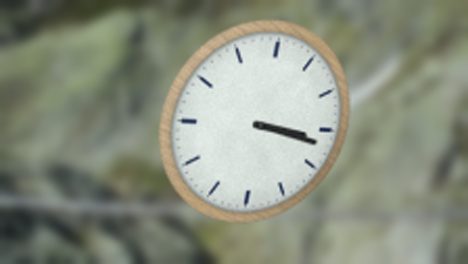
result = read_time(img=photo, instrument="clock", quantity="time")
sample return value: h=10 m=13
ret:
h=3 m=17
